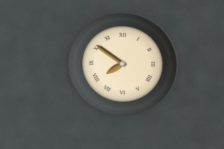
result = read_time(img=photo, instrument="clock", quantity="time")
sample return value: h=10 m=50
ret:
h=7 m=51
